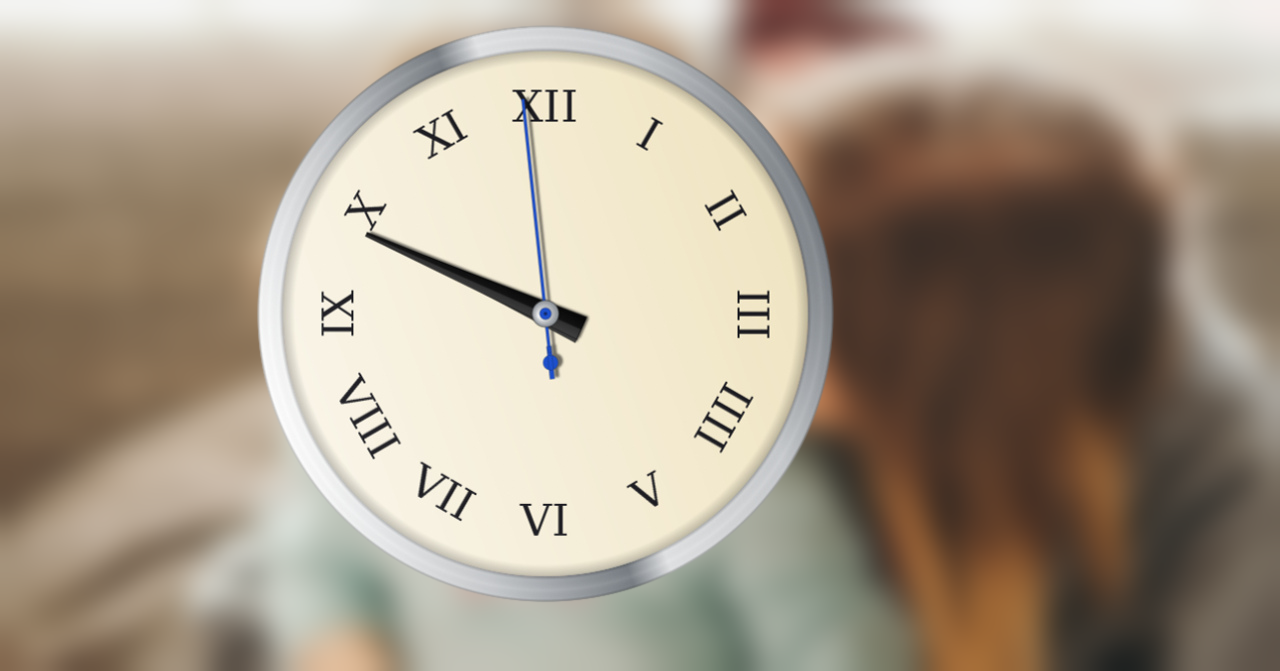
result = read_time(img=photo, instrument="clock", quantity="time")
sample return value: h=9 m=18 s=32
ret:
h=9 m=48 s=59
